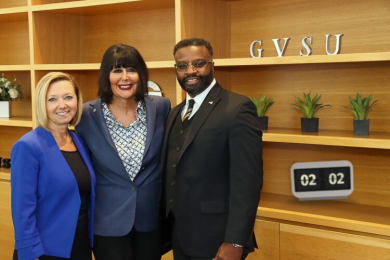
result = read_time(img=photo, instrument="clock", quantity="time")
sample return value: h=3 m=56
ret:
h=2 m=2
